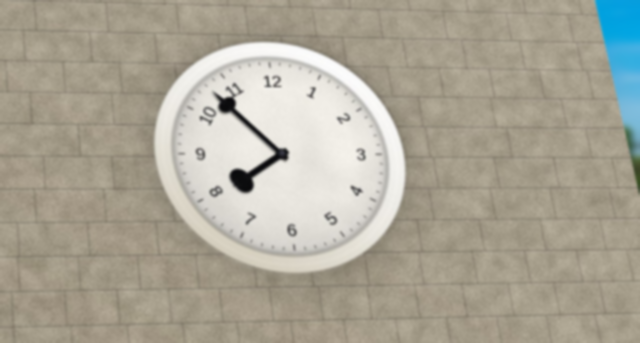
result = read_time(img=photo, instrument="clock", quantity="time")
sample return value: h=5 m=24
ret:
h=7 m=53
